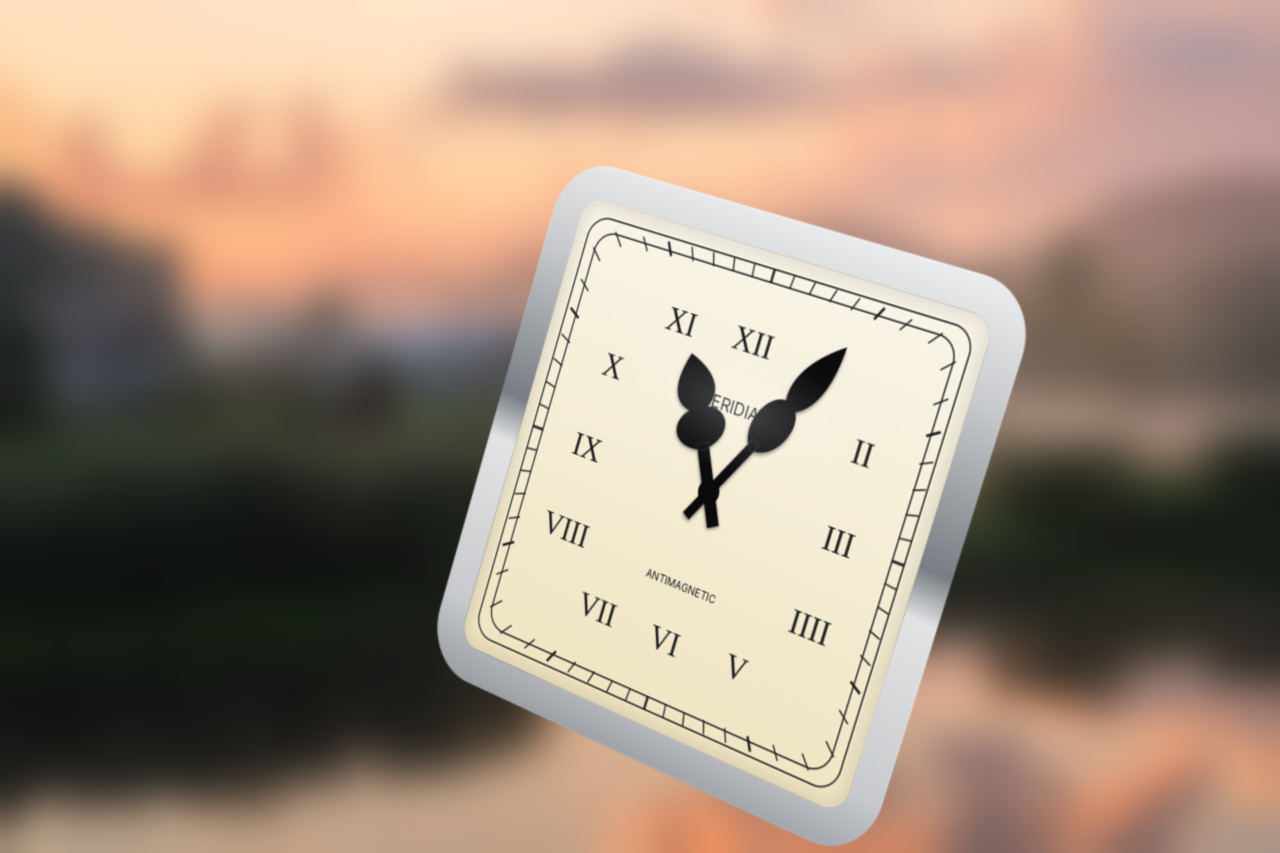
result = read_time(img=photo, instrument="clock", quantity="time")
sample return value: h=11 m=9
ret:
h=11 m=5
